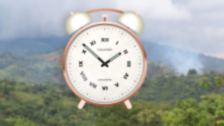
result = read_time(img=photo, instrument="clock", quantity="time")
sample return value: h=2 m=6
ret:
h=1 m=52
